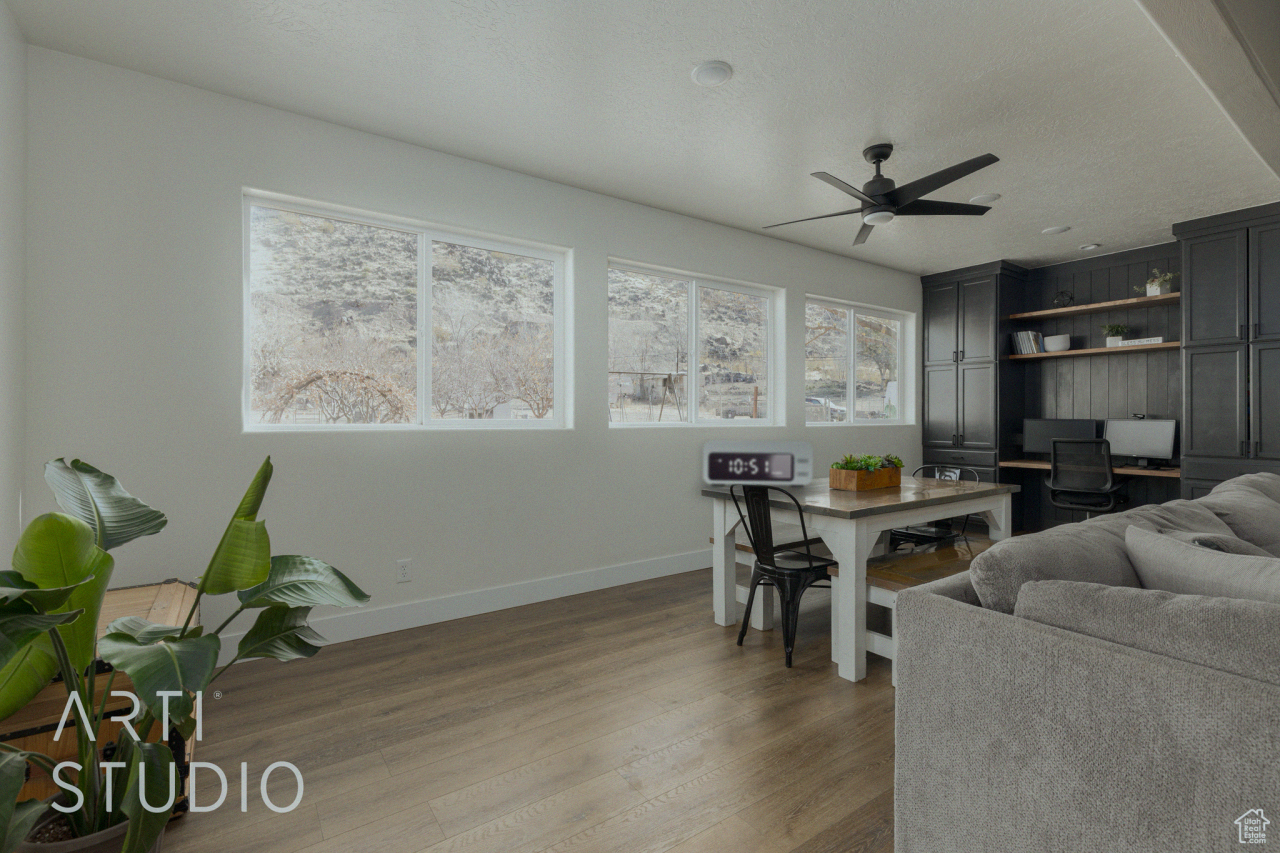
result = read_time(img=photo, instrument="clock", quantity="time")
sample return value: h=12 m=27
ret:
h=10 m=51
